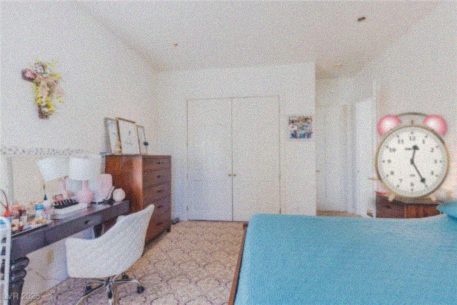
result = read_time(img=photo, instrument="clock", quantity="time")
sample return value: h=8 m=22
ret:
h=12 m=25
